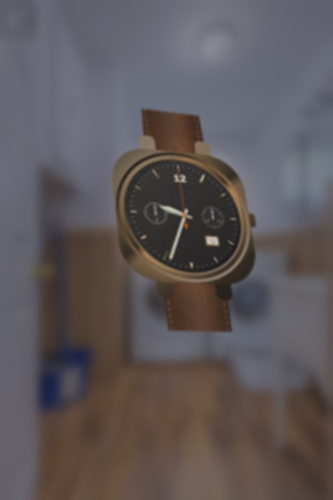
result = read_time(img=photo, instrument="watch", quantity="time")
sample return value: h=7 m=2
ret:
h=9 m=34
